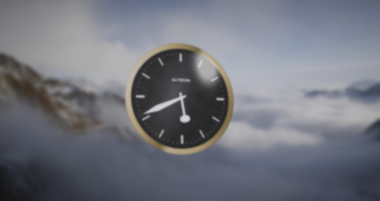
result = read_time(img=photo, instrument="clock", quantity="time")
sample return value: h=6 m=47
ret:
h=5 m=41
